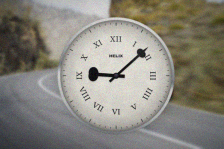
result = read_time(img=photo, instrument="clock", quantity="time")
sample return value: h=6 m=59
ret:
h=9 m=8
